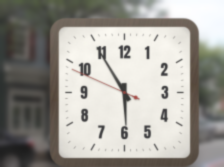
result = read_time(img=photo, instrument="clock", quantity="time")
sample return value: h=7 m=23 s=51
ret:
h=5 m=54 s=49
